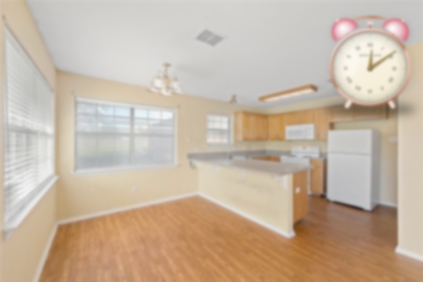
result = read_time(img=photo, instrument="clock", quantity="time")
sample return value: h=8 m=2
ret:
h=12 m=9
